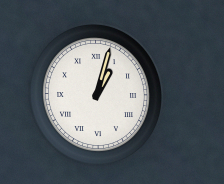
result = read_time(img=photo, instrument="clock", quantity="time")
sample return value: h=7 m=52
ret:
h=1 m=3
